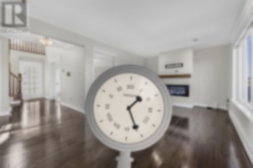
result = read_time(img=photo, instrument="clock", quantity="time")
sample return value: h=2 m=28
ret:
h=1 m=26
